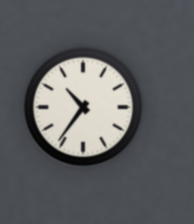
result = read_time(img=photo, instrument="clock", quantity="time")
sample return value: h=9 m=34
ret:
h=10 m=36
